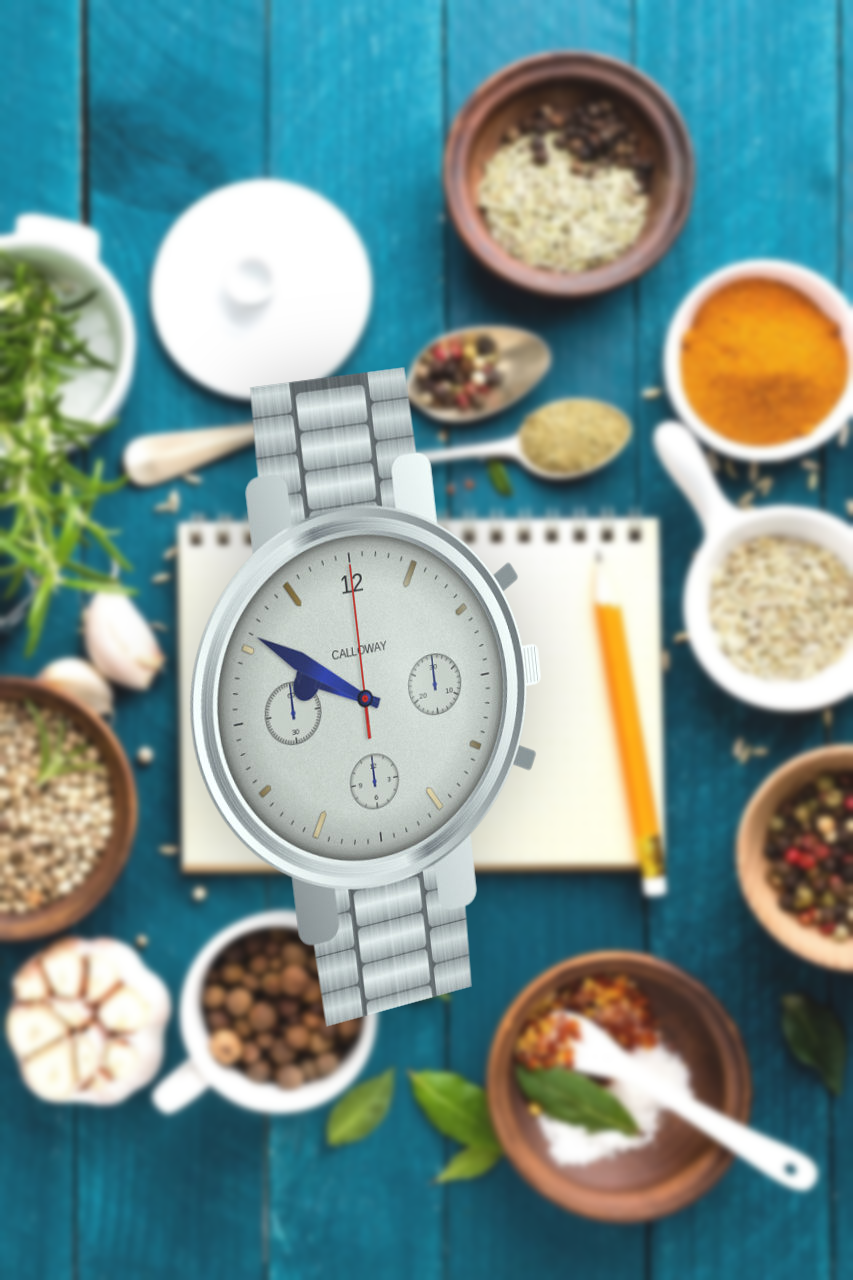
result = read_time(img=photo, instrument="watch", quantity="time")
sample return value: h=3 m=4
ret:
h=9 m=51
